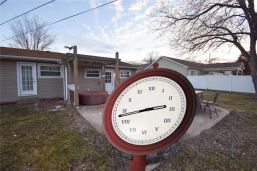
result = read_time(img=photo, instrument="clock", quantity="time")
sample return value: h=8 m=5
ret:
h=2 m=43
